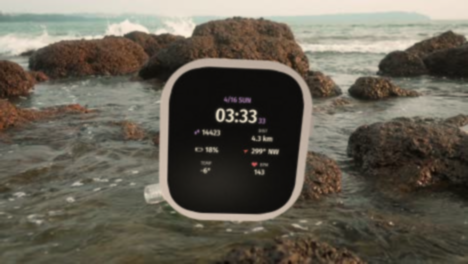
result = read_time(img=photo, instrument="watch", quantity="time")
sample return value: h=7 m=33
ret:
h=3 m=33
